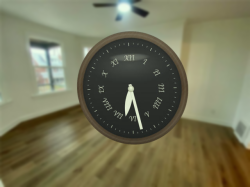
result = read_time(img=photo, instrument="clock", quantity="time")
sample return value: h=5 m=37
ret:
h=6 m=28
